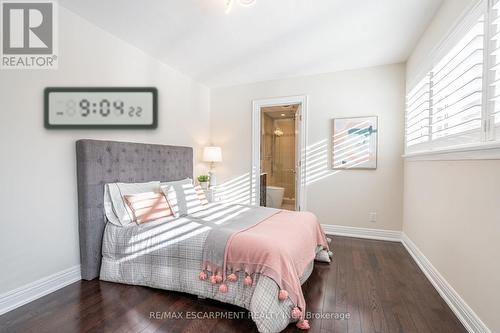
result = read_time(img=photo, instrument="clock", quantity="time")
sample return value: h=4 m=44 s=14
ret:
h=9 m=4 s=22
